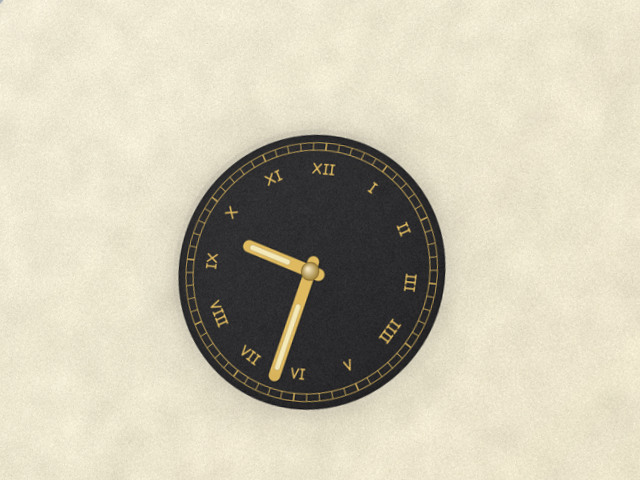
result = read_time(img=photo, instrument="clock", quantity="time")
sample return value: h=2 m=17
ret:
h=9 m=32
